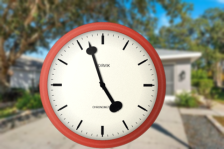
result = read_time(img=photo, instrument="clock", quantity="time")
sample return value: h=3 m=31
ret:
h=4 m=57
